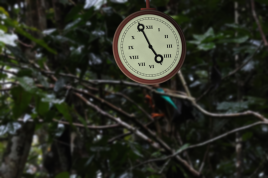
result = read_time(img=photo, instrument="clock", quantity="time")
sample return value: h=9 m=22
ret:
h=4 m=56
